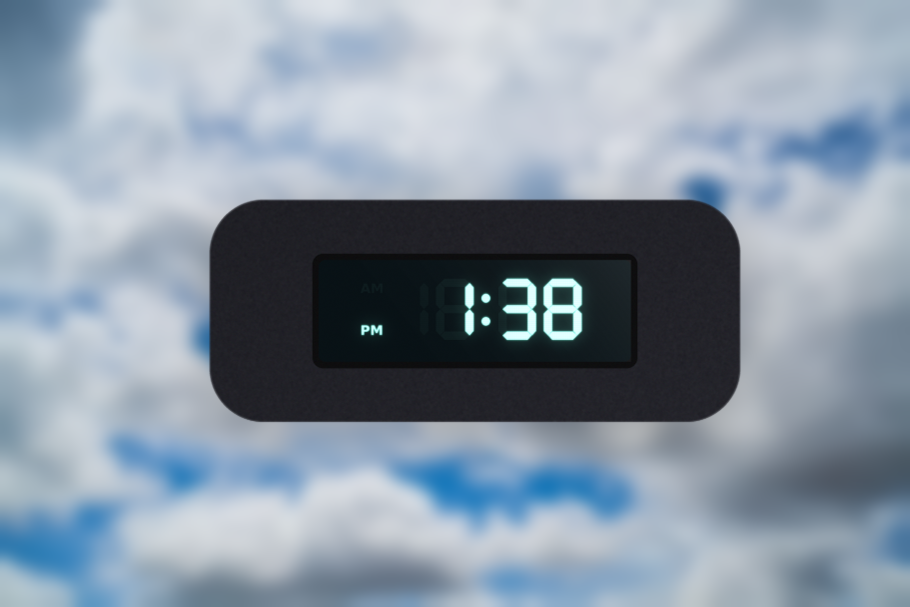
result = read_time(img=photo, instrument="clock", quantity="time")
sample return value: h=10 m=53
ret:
h=1 m=38
